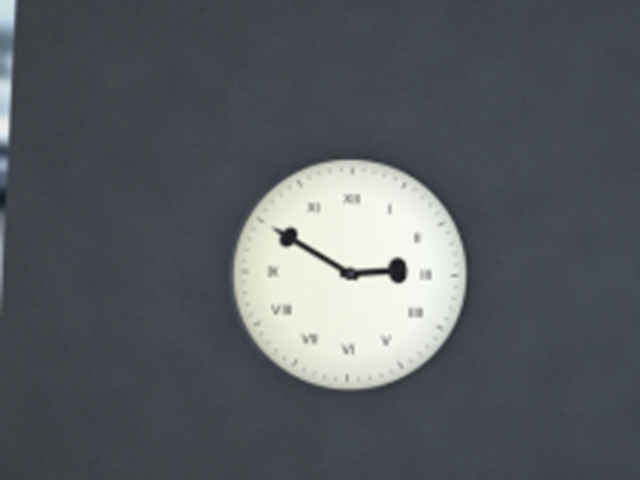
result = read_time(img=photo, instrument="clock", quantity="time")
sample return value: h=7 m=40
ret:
h=2 m=50
